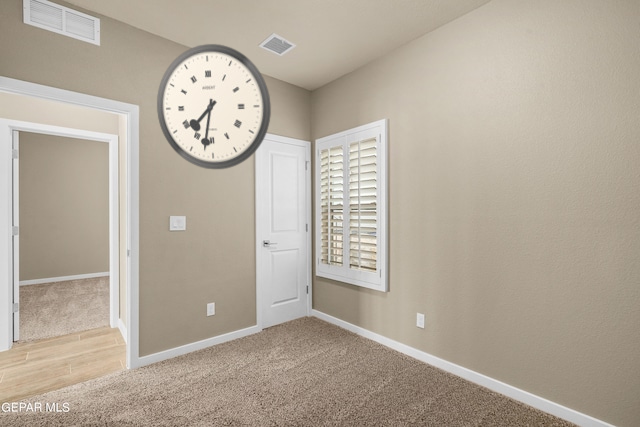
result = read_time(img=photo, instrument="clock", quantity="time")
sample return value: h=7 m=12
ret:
h=7 m=32
